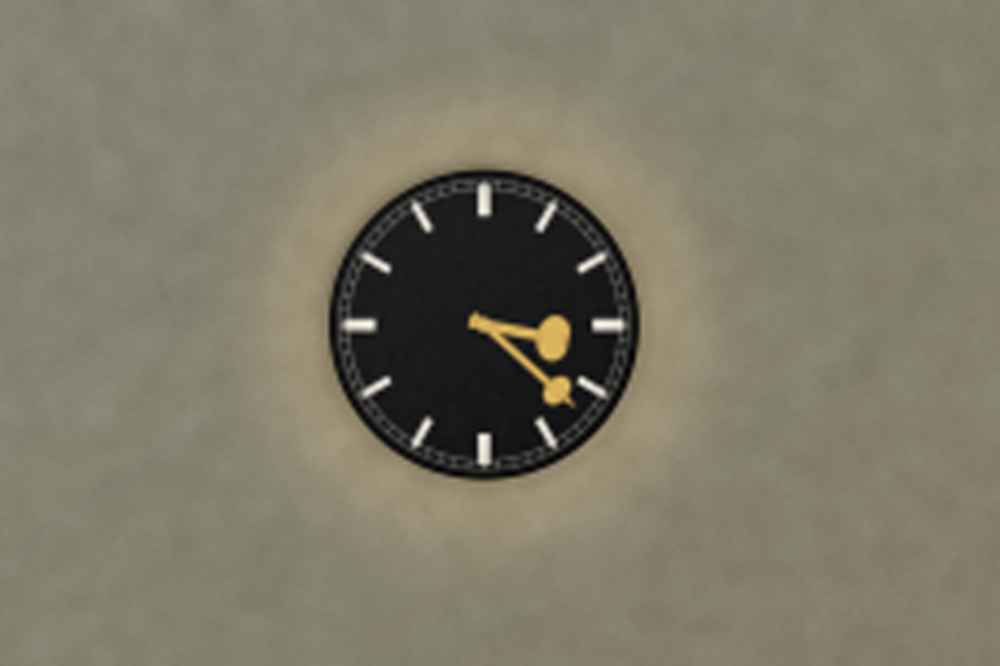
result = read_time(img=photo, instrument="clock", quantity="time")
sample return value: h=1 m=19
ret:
h=3 m=22
